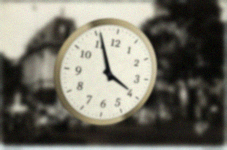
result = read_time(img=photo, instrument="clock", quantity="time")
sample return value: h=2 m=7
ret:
h=3 m=56
